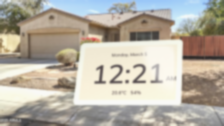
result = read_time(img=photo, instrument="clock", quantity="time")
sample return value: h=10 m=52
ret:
h=12 m=21
